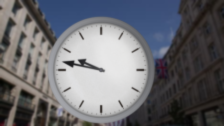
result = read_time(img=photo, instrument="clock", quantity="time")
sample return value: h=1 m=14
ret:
h=9 m=47
